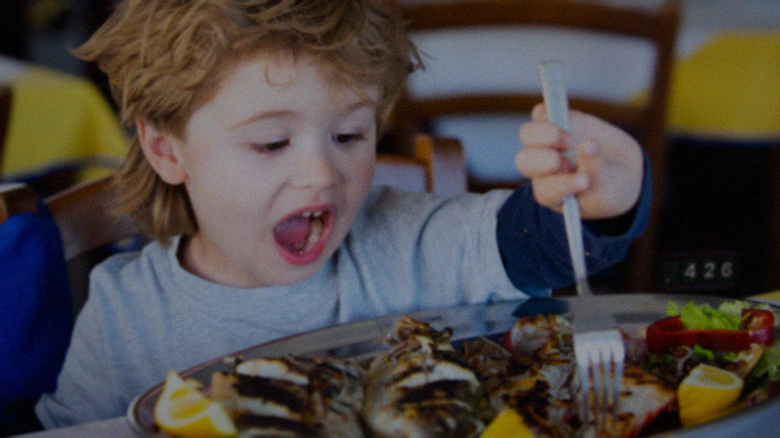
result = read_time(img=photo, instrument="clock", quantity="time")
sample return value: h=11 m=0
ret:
h=4 m=26
